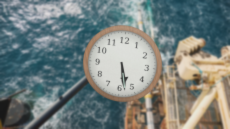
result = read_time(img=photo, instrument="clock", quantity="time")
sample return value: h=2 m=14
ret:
h=5 m=28
